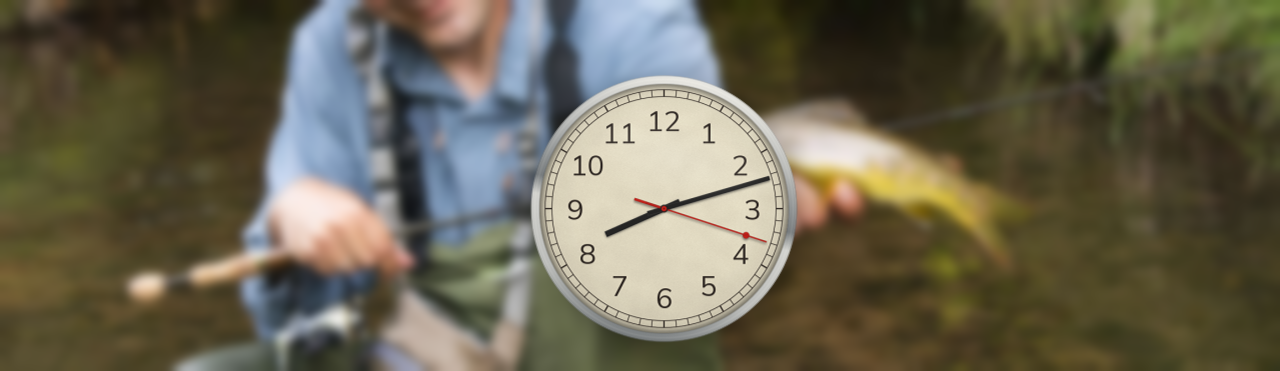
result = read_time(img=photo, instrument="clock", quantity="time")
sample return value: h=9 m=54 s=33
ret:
h=8 m=12 s=18
